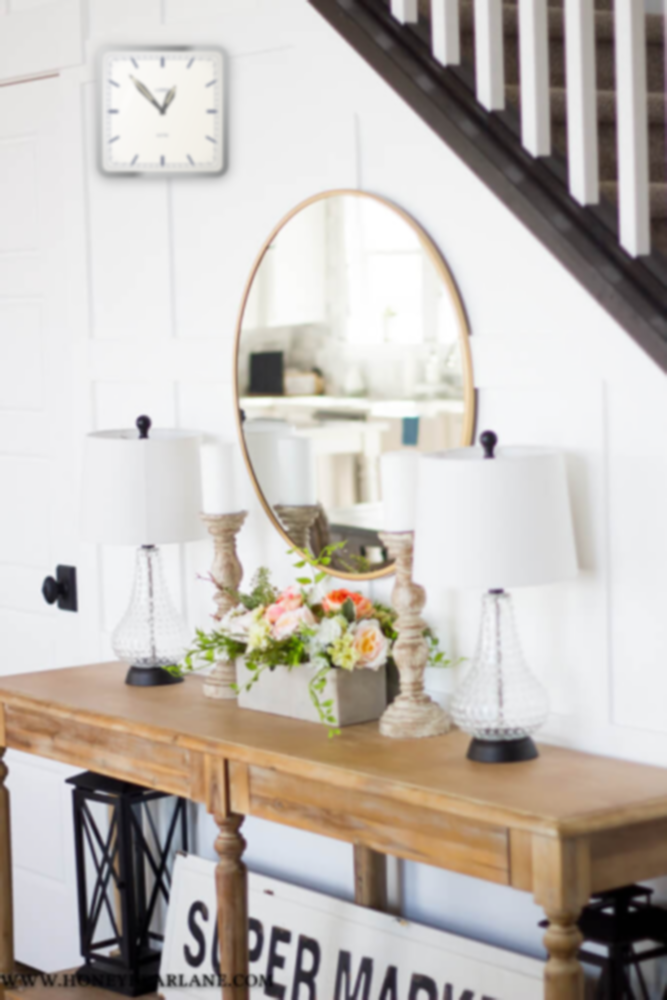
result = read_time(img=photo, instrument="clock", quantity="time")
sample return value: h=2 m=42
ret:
h=12 m=53
